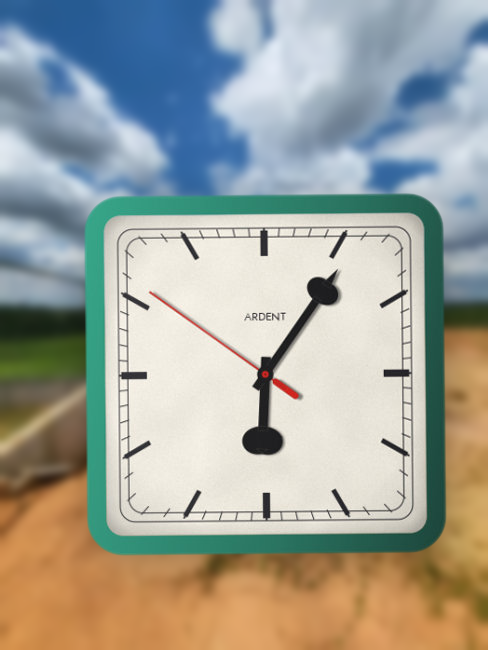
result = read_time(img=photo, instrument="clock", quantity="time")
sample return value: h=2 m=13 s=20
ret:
h=6 m=5 s=51
